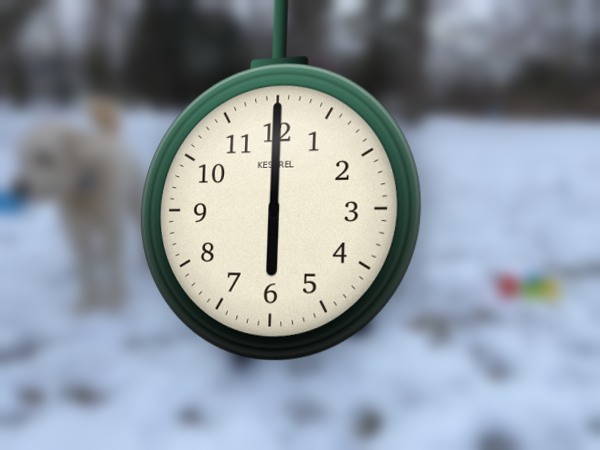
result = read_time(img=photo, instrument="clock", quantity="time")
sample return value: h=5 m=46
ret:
h=6 m=0
